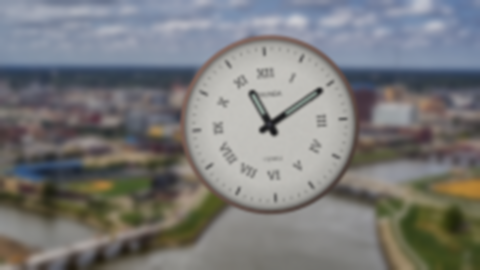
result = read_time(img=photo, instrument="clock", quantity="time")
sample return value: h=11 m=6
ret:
h=11 m=10
